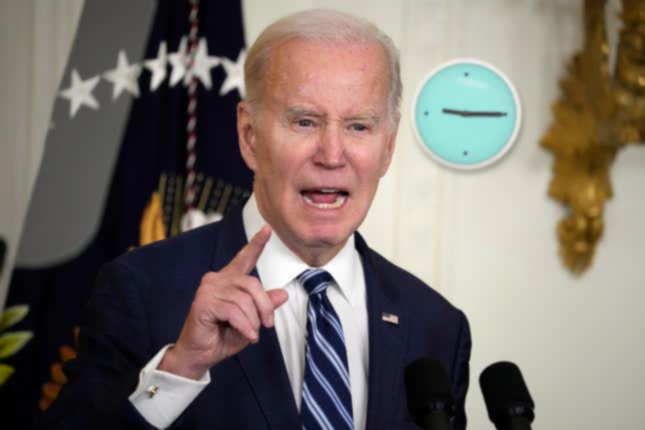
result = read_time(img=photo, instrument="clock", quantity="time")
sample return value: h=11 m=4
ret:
h=9 m=15
